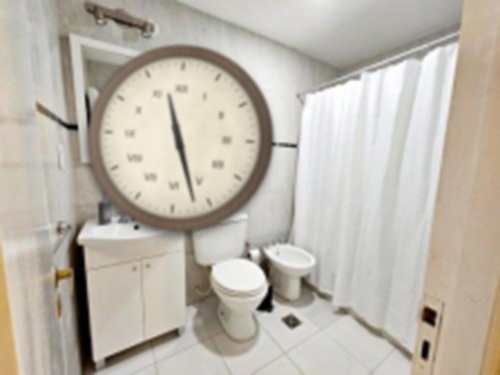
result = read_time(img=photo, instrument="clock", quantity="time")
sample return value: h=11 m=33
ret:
h=11 m=27
